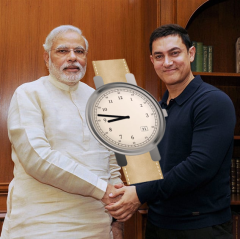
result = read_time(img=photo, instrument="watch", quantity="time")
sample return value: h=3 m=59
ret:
h=8 m=47
